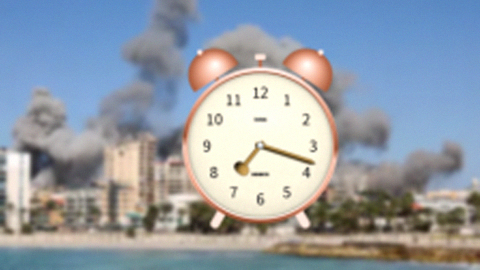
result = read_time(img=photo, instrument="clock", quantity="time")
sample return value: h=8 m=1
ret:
h=7 m=18
